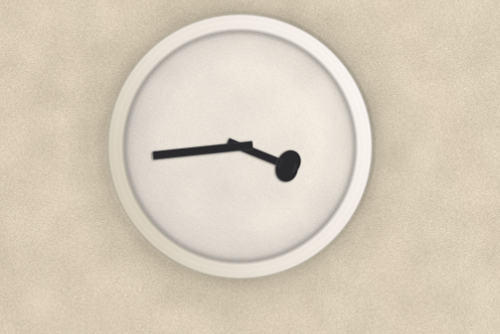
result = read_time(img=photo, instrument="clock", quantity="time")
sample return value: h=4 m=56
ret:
h=3 m=44
